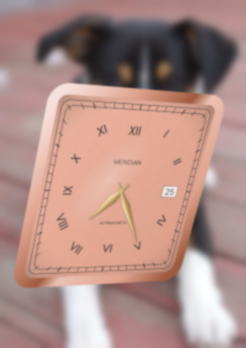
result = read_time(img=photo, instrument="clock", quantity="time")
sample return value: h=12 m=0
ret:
h=7 m=25
